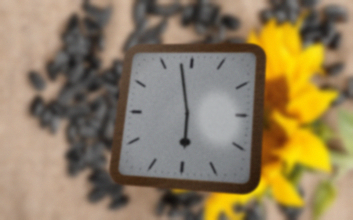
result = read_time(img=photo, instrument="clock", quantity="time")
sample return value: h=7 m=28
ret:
h=5 m=58
